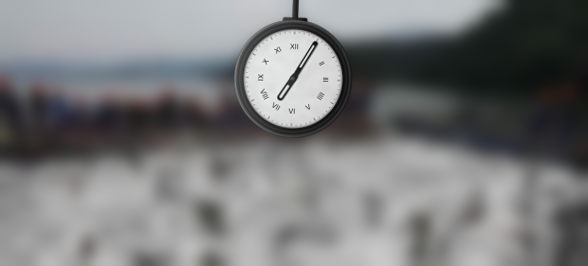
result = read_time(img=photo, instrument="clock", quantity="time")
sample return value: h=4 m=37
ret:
h=7 m=5
